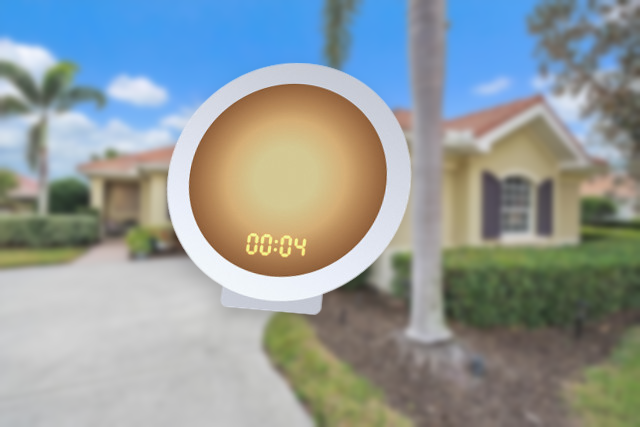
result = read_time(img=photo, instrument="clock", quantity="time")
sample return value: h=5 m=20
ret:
h=0 m=4
